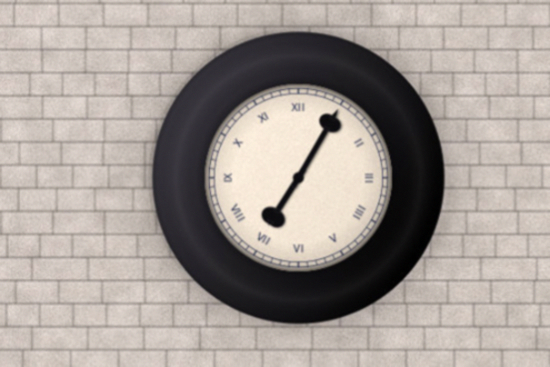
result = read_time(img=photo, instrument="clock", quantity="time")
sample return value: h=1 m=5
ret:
h=7 m=5
